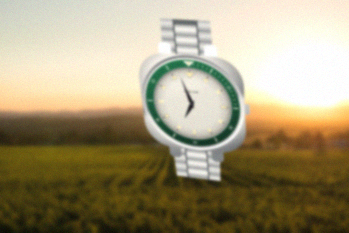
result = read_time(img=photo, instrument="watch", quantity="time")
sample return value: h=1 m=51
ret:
h=6 m=57
